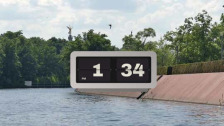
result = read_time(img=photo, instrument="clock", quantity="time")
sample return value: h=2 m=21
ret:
h=1 m=34
